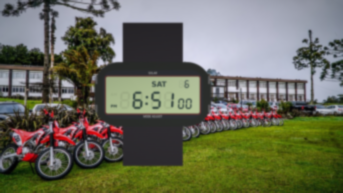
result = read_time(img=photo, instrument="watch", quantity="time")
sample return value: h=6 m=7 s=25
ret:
h=6 m=51 s=0
